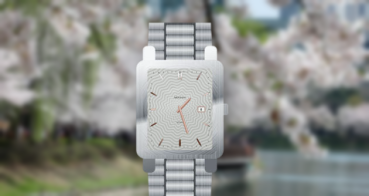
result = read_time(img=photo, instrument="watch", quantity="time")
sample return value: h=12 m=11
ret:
h=1 m=27
